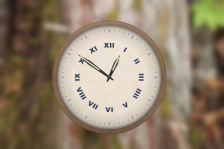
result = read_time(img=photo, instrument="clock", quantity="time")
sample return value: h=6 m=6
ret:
h=12 m=51
